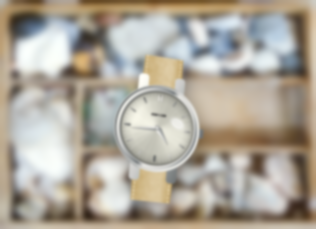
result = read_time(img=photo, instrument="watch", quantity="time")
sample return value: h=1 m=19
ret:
h=4 m=44
